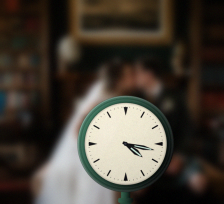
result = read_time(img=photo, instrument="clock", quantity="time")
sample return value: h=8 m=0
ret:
h=4 m=17
